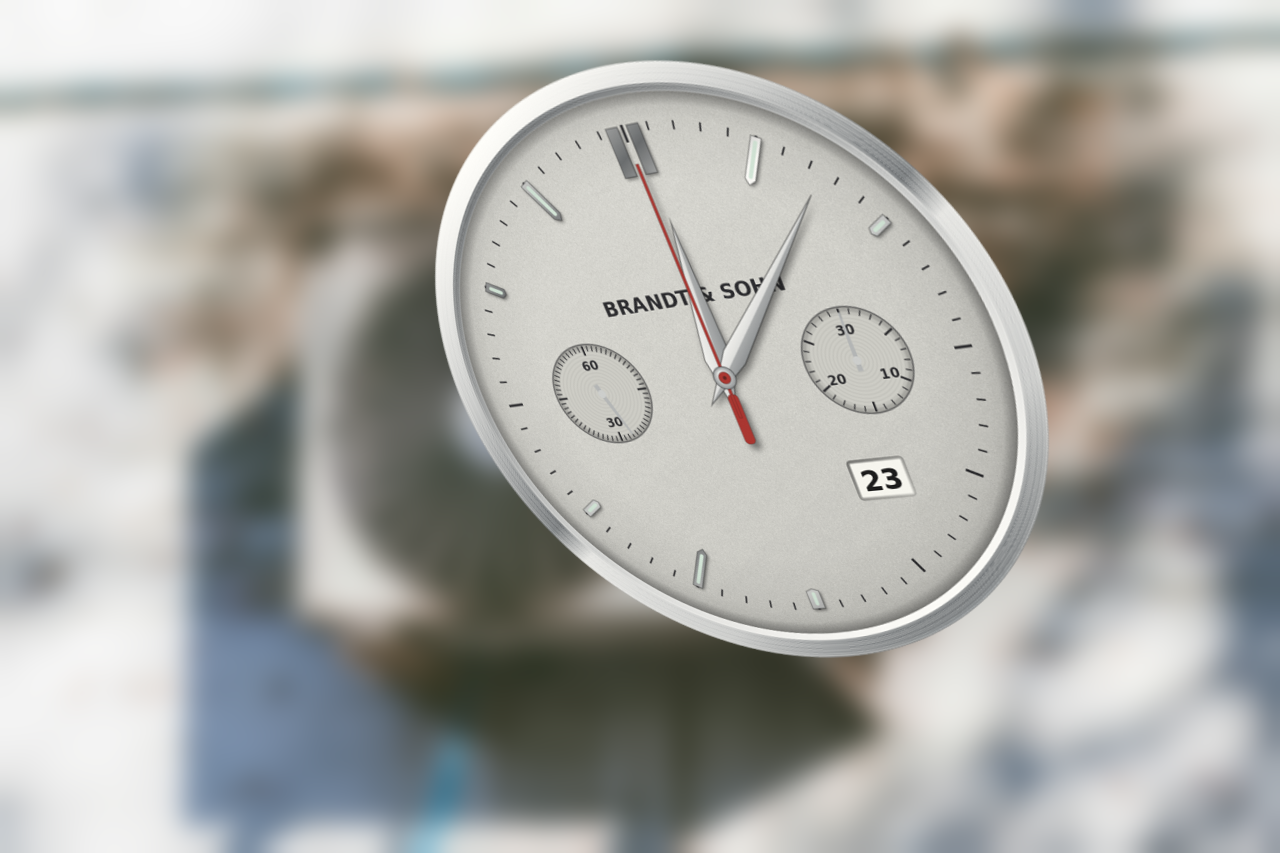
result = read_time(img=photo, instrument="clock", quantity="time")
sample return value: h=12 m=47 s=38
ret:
h=12 m=7 s=27
